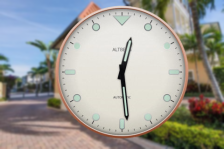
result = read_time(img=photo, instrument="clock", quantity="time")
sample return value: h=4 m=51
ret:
h=12 m=29
